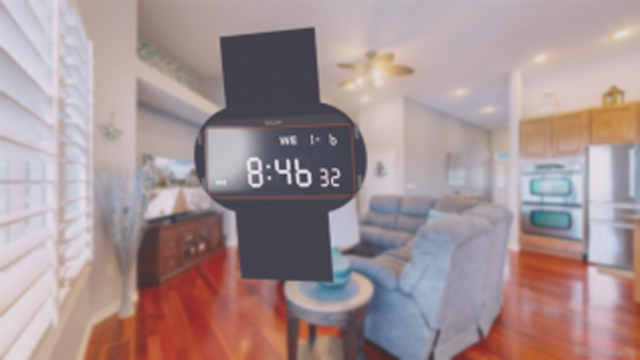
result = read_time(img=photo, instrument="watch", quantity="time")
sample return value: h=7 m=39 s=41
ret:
h=8 m=46 s=32
